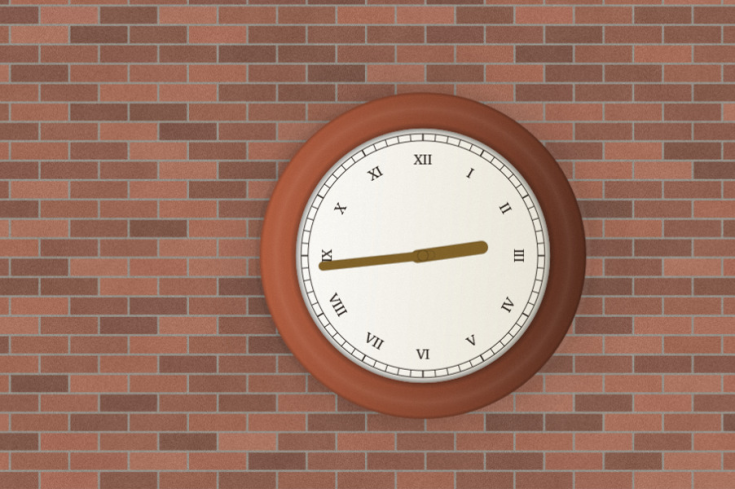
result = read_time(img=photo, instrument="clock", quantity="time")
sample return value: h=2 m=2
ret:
h=2 m=44
